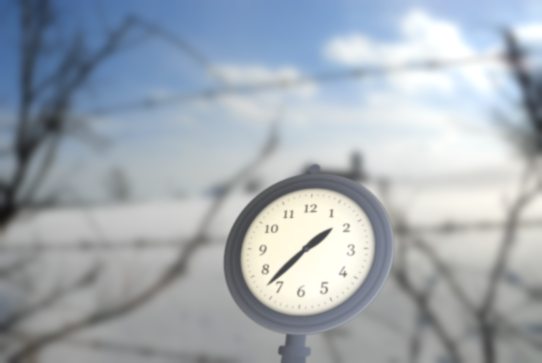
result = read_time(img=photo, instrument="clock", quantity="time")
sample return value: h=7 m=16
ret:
h=1 m=37
